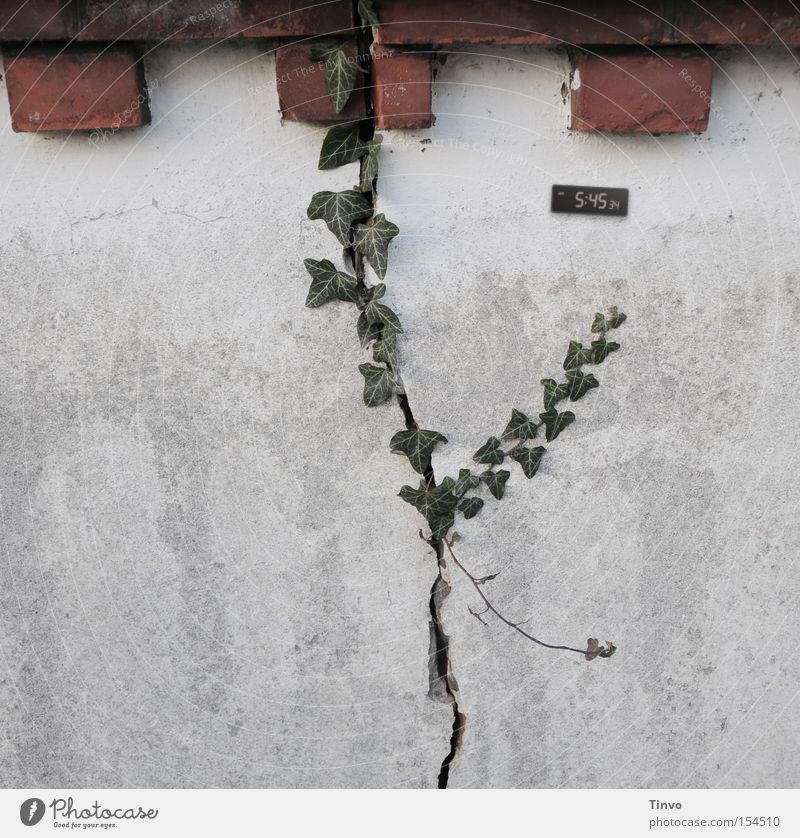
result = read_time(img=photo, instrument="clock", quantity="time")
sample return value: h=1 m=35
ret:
h=5 m=45
